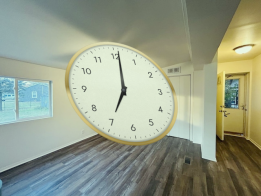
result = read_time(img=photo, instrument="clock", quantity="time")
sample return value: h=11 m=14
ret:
h=7 m=1
